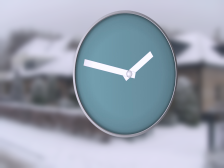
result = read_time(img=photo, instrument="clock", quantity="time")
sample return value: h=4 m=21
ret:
h=1 m=47
